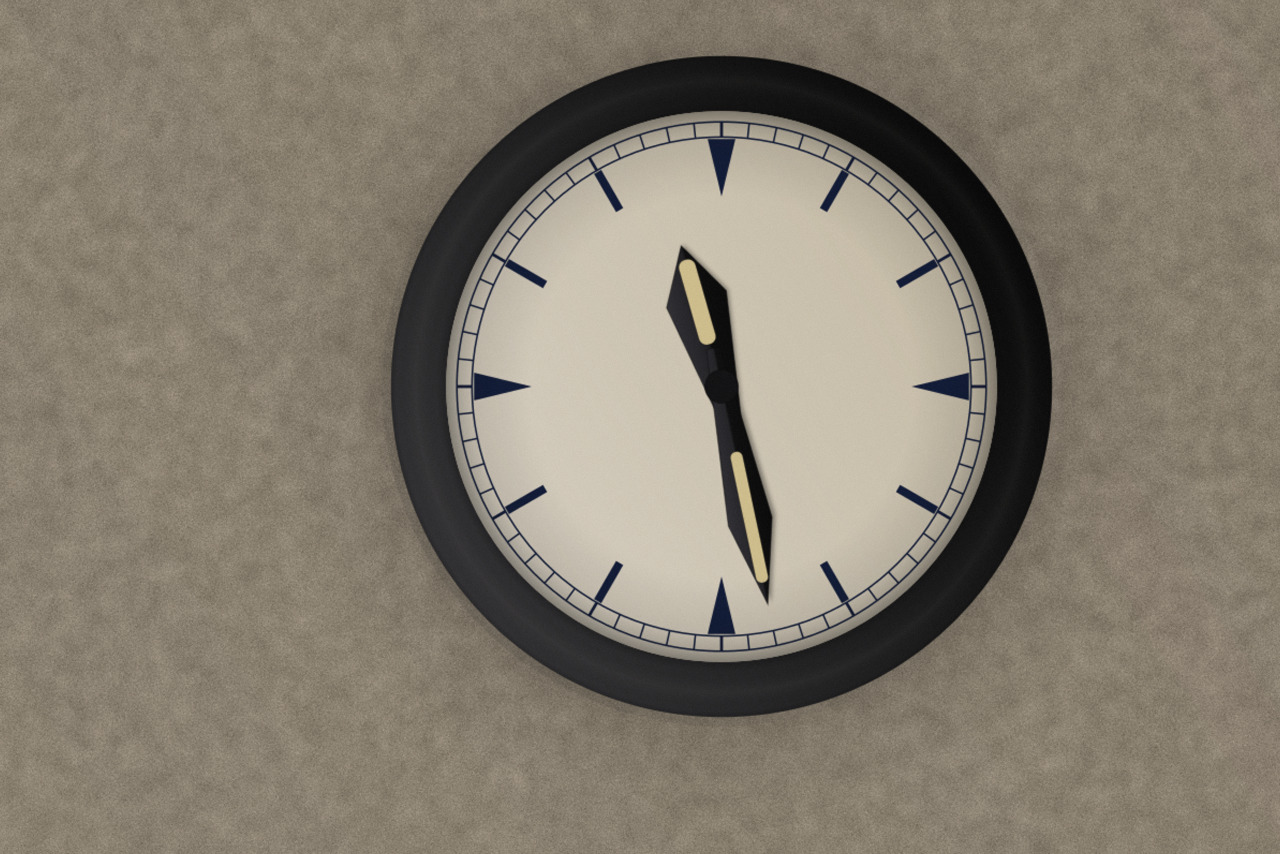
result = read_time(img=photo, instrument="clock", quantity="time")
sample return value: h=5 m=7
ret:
h=11 m=28
